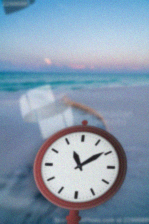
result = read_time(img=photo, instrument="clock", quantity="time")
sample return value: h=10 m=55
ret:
h=11 m=9
